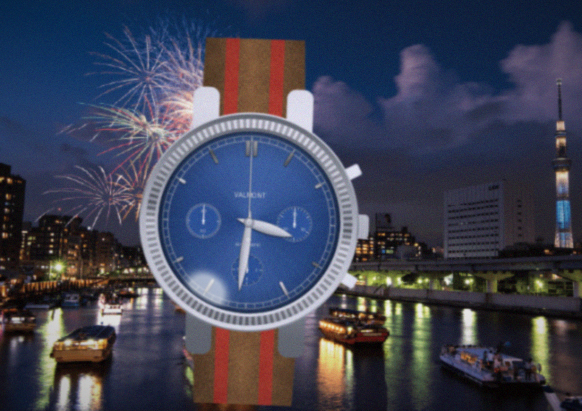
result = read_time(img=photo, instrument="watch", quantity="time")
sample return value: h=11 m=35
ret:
h=3 m=31
